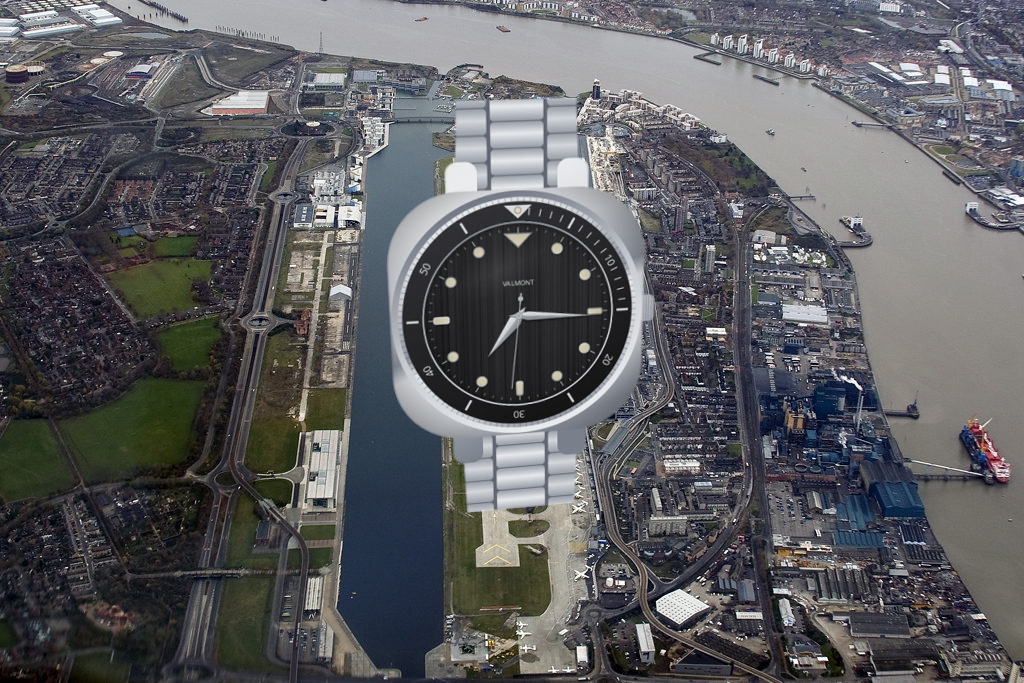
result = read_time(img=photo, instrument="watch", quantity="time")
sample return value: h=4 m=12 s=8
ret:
h=7 m=15 s=31
